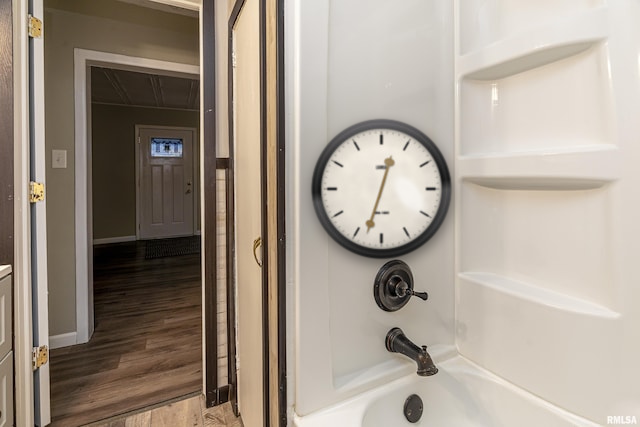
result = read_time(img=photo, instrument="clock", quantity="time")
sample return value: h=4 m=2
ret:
h=12 m=33
